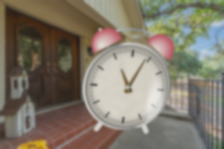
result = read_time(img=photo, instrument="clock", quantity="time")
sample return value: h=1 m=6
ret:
h=11 m=4
